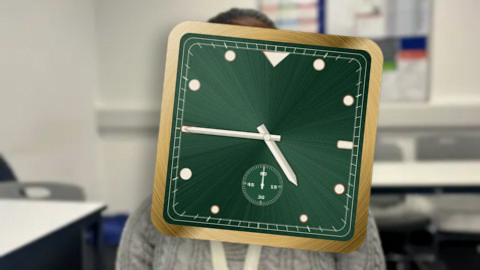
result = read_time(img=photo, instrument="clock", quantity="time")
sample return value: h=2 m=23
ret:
h=4 m=45
